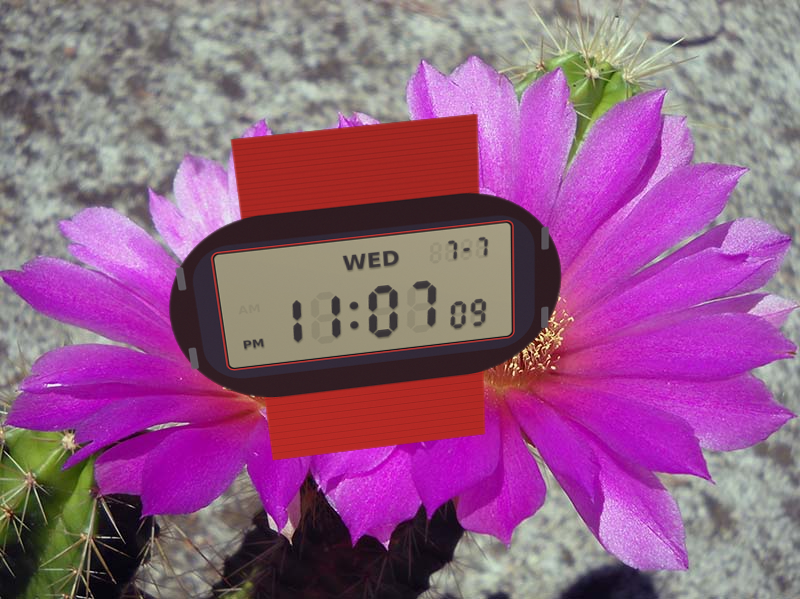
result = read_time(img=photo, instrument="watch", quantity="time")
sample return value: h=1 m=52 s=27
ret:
h=11 m=7 s=9
